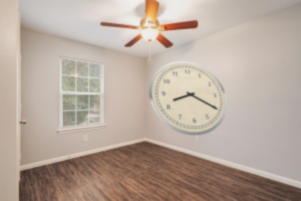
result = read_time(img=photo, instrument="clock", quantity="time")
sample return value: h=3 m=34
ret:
h=8 m=20
